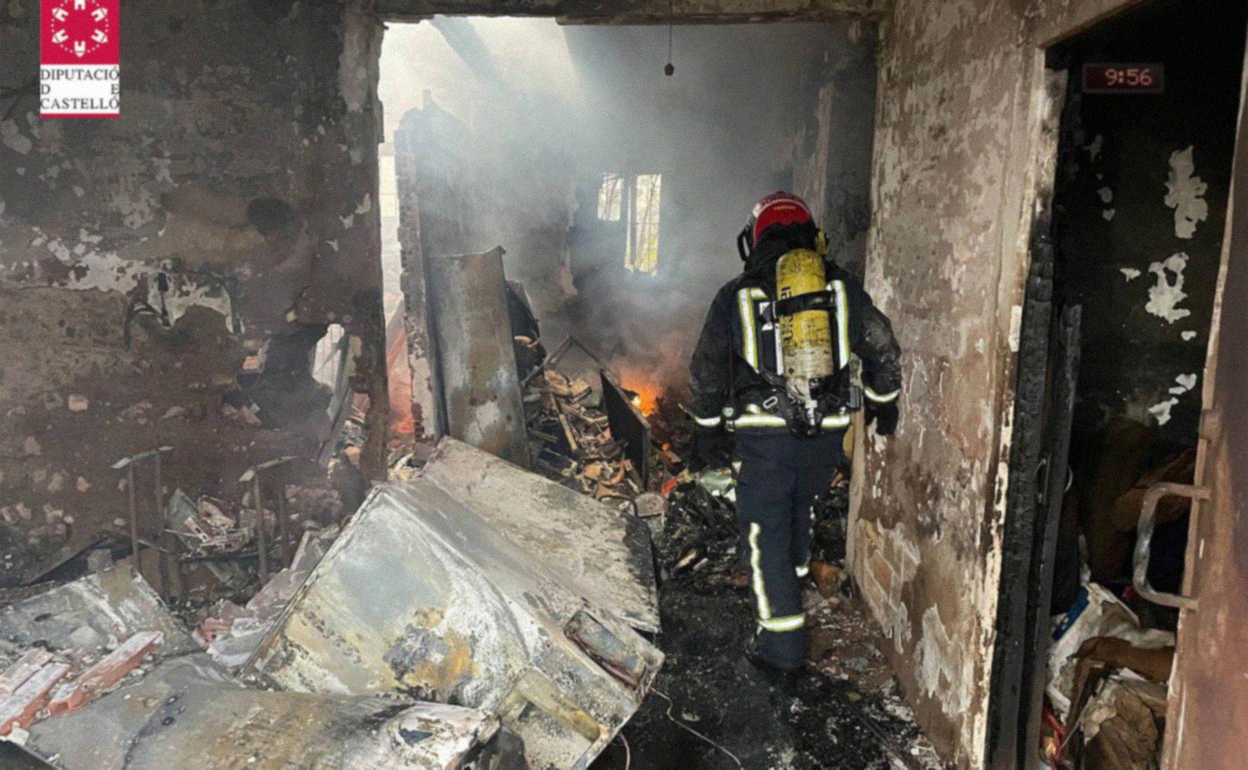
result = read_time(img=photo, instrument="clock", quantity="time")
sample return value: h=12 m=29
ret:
h=9 m=56
